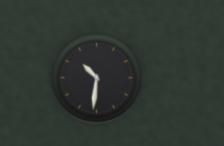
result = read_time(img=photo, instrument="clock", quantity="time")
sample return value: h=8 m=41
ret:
h=10 m=31
